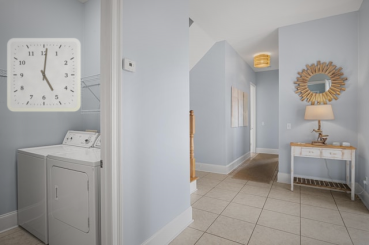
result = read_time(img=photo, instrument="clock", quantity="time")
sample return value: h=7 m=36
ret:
h=5 m=1
